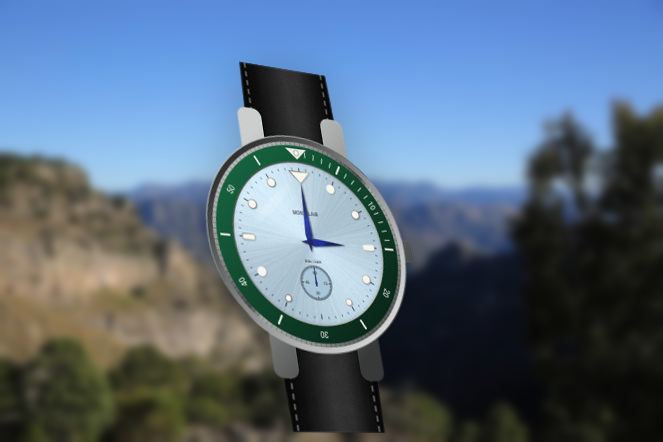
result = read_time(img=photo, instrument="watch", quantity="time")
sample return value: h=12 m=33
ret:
h=3 m=0
